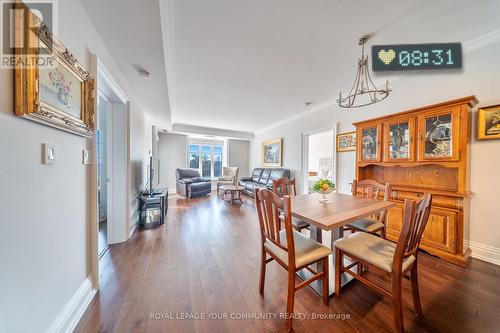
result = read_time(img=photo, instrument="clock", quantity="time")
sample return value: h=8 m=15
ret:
h=8 m=31
